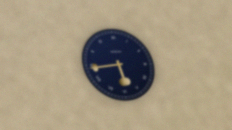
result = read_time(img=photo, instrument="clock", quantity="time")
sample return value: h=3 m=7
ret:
h=5 m=44
